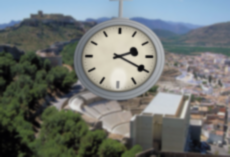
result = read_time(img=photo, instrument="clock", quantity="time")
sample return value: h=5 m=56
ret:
h=2 m=20
